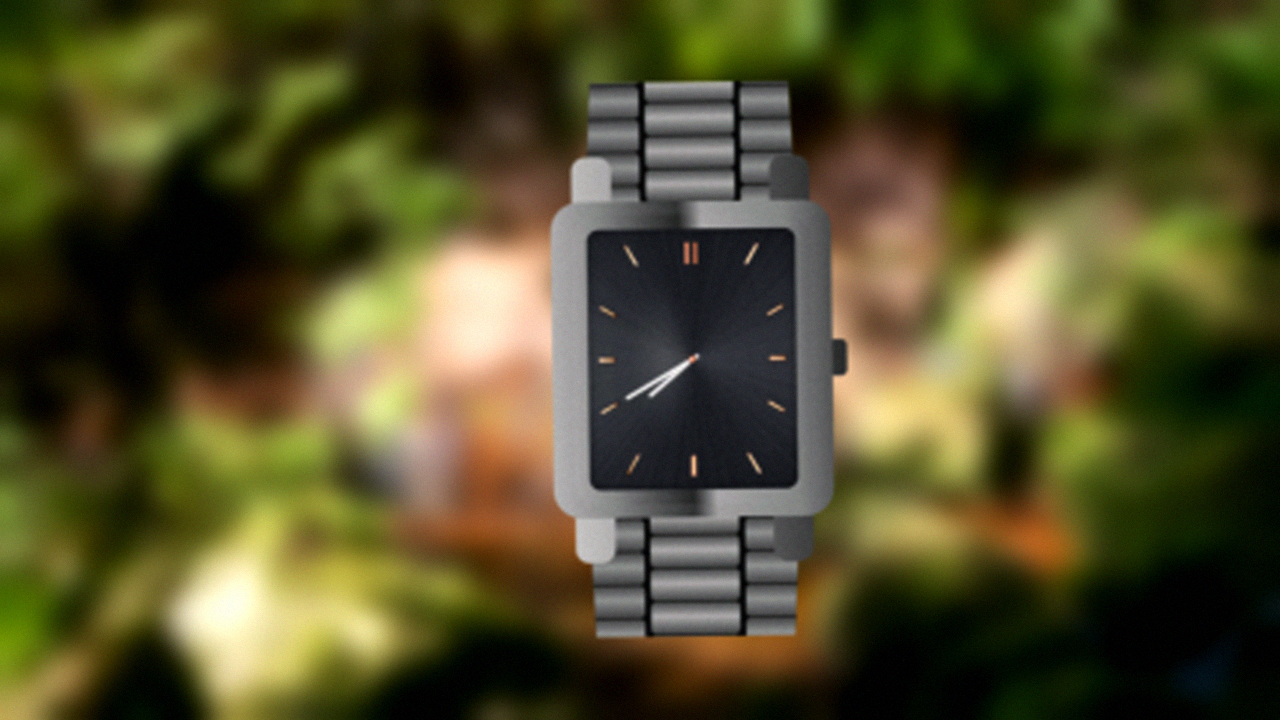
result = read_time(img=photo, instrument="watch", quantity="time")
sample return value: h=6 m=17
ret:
h=7 m=40
